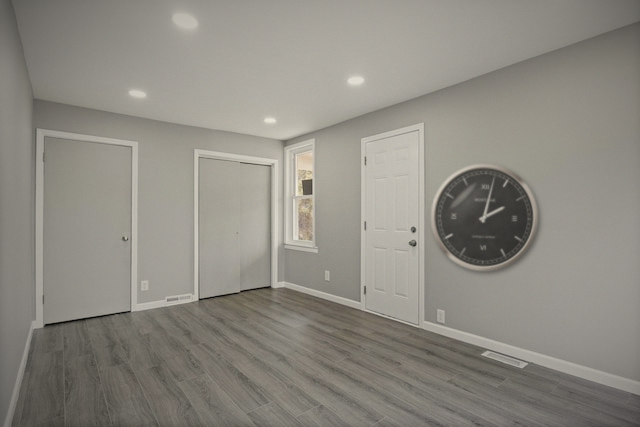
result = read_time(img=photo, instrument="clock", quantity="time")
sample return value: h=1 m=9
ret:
h=2 m=2
